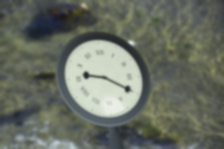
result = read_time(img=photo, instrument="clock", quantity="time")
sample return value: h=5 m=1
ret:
h=9 m=20
